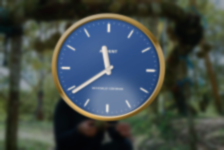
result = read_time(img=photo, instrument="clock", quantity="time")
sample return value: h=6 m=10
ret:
h=11 m=39
